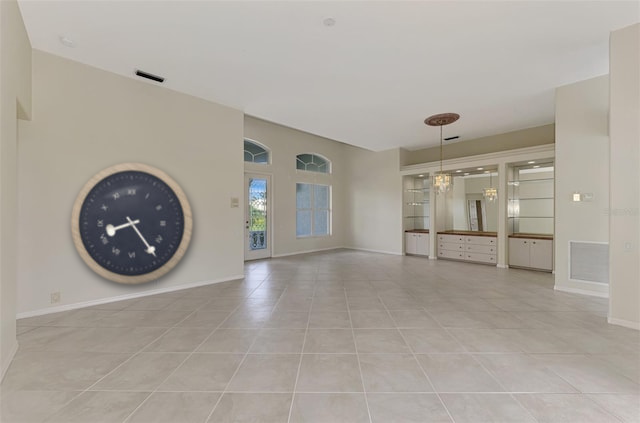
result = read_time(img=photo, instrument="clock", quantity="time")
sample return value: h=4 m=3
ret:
h=8 m=24
